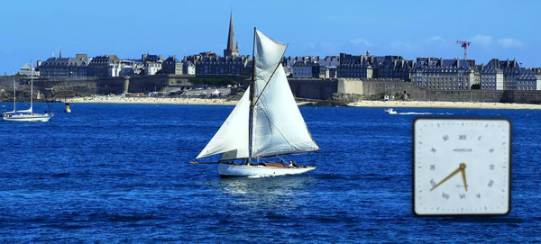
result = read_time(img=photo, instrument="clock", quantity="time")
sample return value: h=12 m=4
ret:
h=5 m=39
